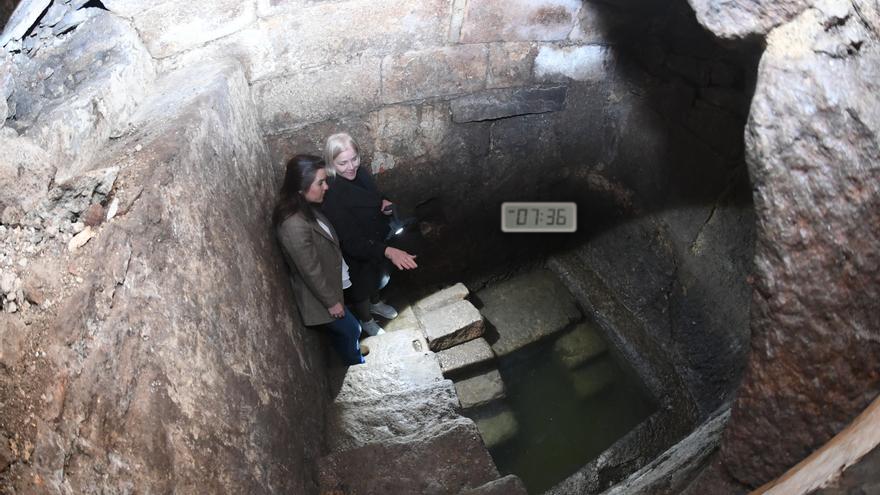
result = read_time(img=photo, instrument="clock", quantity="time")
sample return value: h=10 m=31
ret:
h=7 m=36
